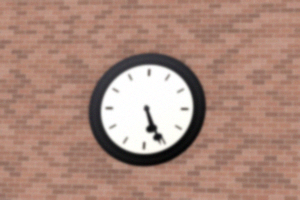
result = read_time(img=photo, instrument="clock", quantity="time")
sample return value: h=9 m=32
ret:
h=5 m=26
